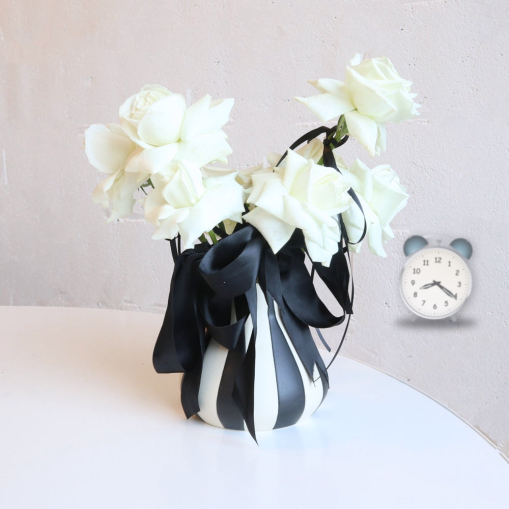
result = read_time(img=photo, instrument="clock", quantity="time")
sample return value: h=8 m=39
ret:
h=8 m=21
